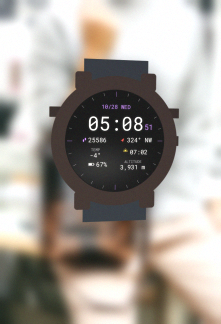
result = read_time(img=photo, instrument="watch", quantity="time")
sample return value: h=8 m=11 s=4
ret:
h=5 m=8 s=51
